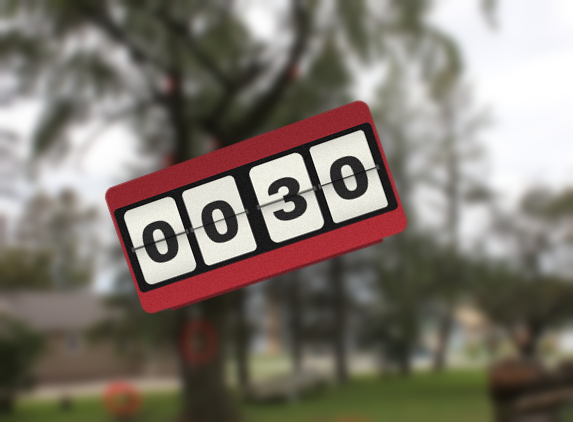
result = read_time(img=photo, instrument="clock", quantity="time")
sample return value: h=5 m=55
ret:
h=0 m=30
